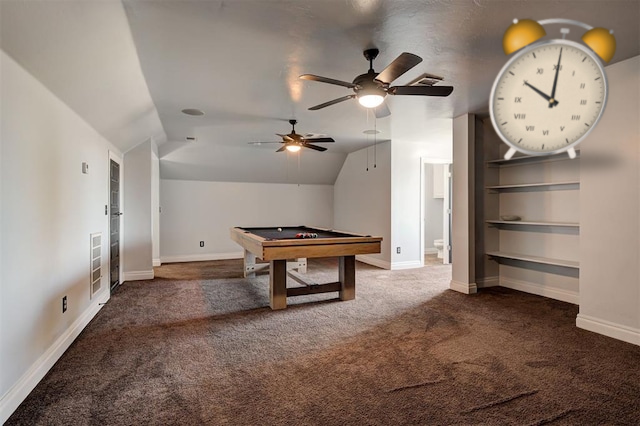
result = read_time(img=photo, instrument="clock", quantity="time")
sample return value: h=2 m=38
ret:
h=10 m=0
